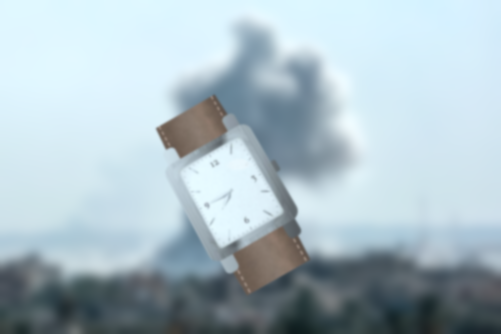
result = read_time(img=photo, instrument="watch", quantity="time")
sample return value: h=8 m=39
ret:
h=7 m=45
